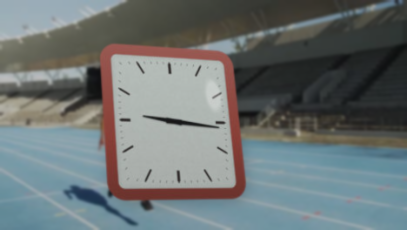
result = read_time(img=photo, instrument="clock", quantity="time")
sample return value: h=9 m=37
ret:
h=9 m=16
